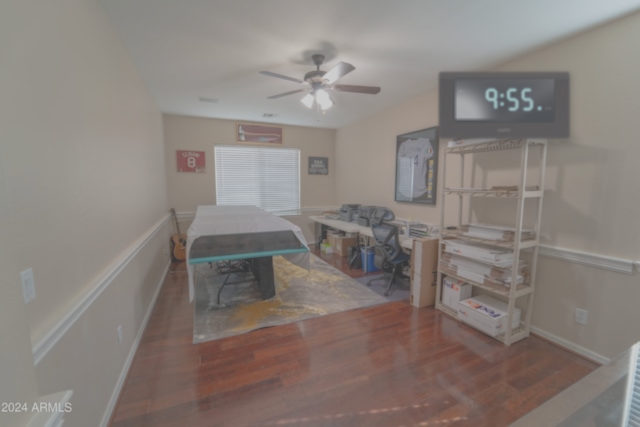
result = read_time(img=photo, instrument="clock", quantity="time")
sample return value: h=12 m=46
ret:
h=9 m=55
